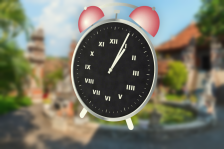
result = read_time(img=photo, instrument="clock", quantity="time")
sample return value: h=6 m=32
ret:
h=1 m=4
